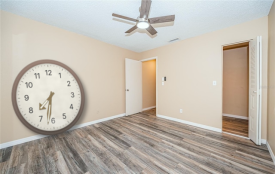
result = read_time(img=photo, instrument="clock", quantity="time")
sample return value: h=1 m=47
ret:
h=7 m=32
